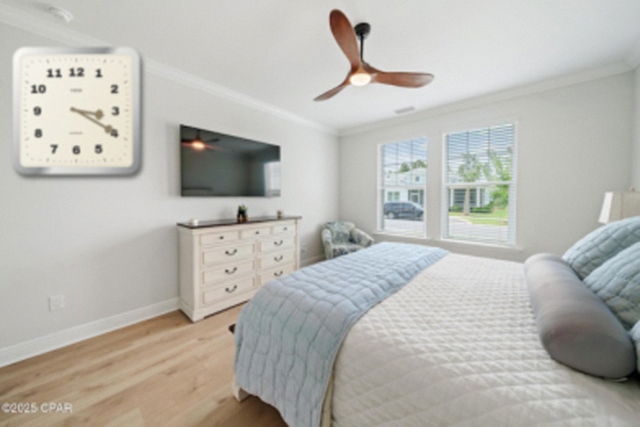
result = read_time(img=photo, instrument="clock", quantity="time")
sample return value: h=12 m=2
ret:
h=3 m=20
